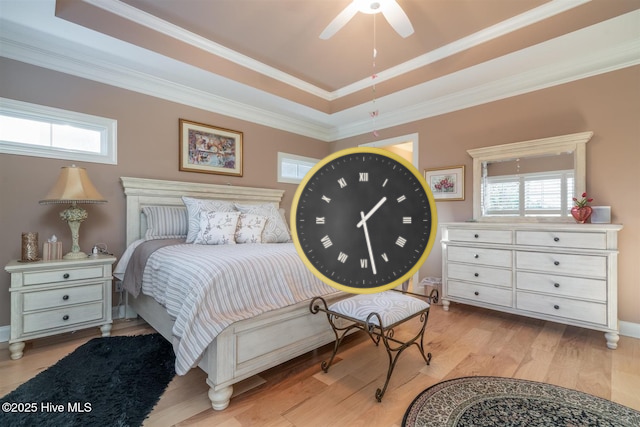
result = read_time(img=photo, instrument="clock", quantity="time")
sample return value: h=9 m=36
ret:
h=1 m=28
